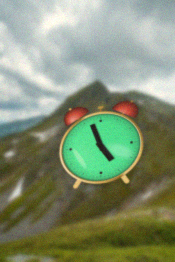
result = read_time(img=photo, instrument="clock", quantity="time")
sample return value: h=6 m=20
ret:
h=4 m=57
